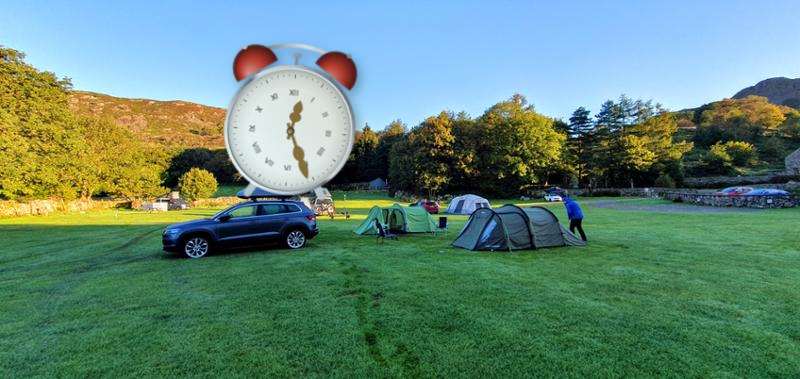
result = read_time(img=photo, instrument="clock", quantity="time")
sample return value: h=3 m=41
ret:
h=12 m=26
